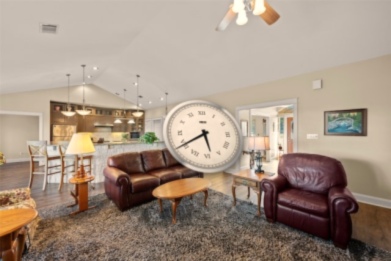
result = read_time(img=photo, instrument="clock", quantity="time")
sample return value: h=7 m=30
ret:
h=5 m=40
